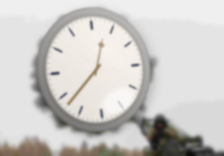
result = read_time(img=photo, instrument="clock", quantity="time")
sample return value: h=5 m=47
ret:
h=12 m=38
